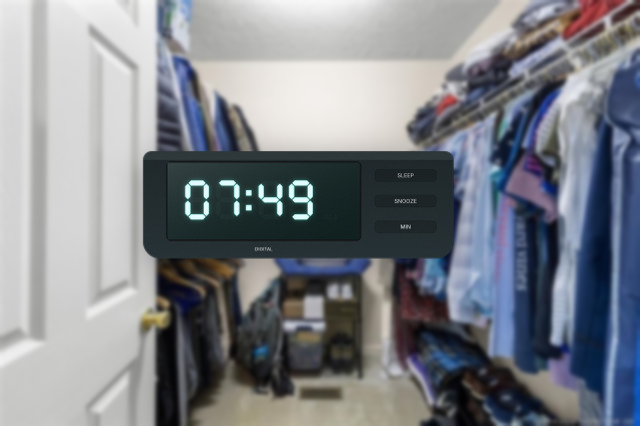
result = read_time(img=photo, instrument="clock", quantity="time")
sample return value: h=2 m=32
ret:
h=7 m=49
